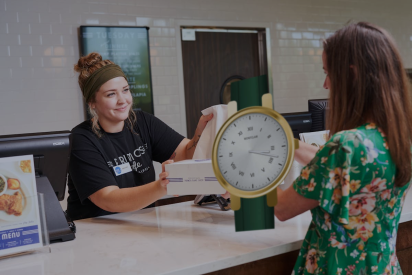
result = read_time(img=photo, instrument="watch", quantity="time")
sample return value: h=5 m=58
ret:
h=3 m=18
